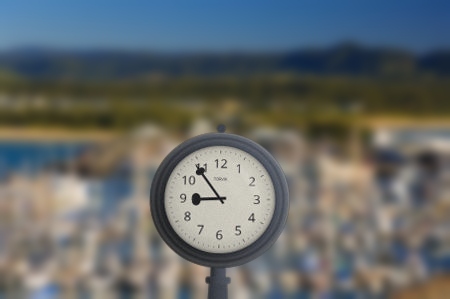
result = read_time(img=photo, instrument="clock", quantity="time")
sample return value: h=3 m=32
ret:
h=8 m=54
